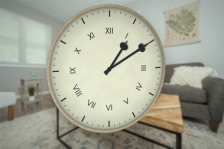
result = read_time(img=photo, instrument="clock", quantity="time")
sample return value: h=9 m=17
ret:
h=1 m=10
